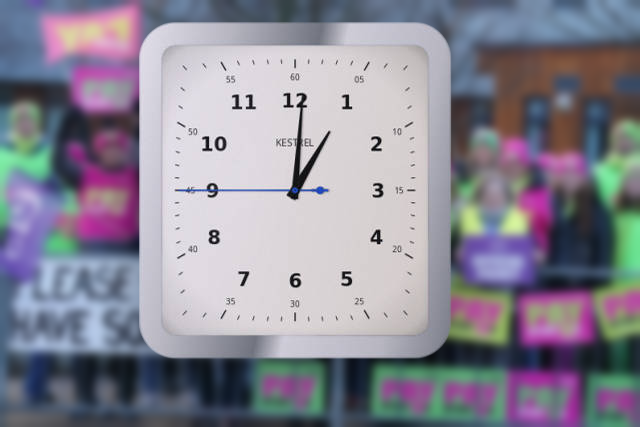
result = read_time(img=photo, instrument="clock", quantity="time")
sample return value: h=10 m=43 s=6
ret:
h=1 m=0 s=45
